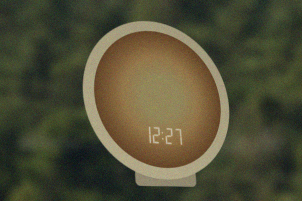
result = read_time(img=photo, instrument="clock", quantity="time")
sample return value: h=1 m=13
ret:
h=12 m=27
